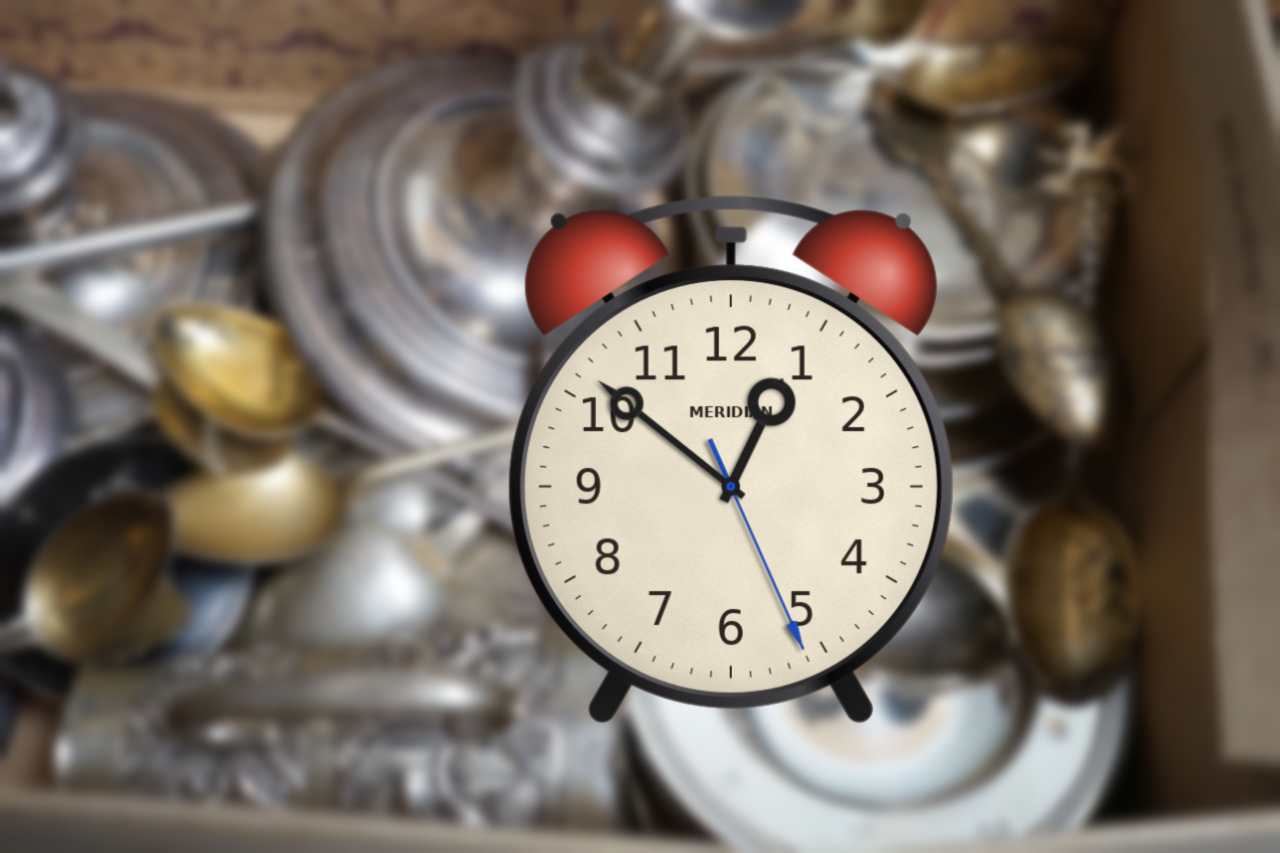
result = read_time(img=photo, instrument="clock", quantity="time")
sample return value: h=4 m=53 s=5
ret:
h=12 m=51 s=26
